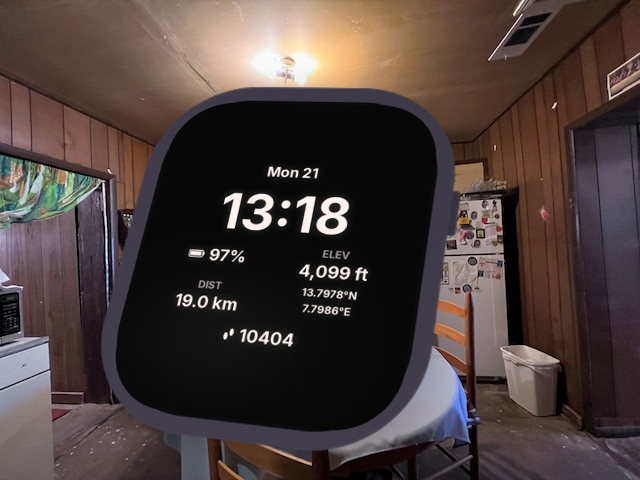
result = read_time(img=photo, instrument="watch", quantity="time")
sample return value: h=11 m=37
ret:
h=13 m=18
